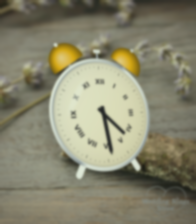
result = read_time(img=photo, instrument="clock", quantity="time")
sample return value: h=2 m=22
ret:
h=4 m=29
